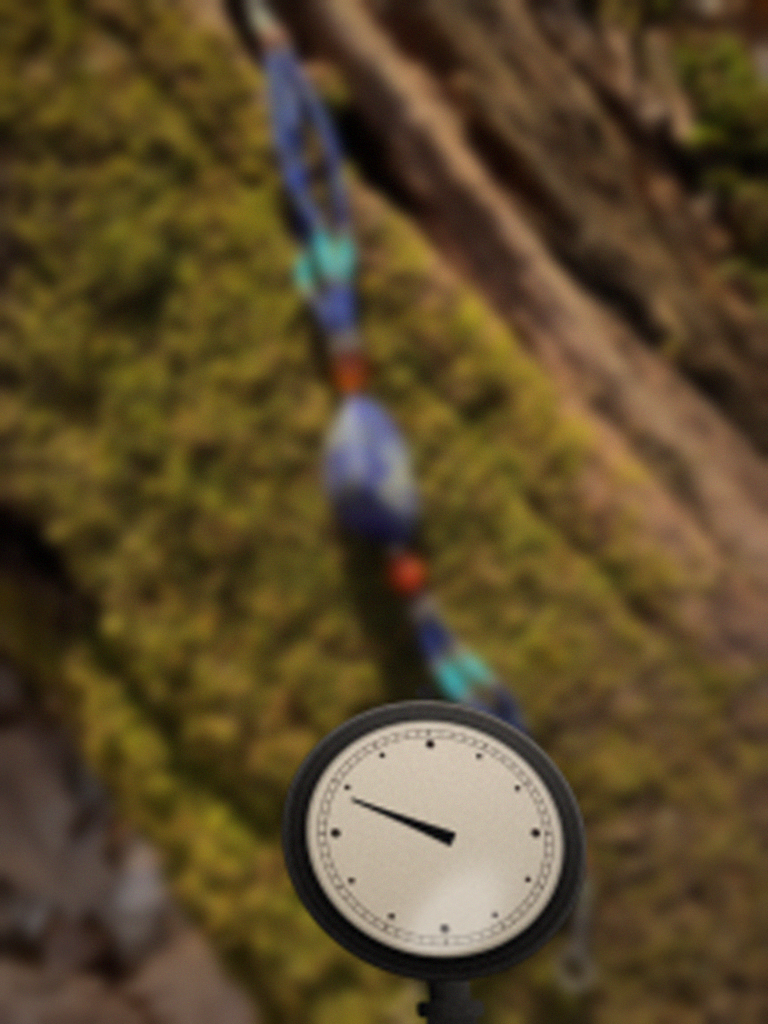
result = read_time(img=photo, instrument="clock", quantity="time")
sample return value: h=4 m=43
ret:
h=9 m=49
